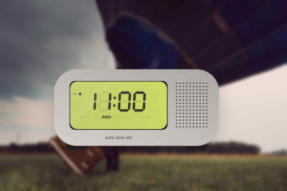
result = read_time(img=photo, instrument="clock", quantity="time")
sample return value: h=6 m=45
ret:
h=11 m=0
